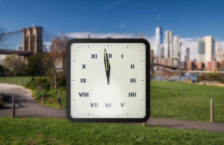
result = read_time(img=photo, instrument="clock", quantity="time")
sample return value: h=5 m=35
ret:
h=11 m=59
